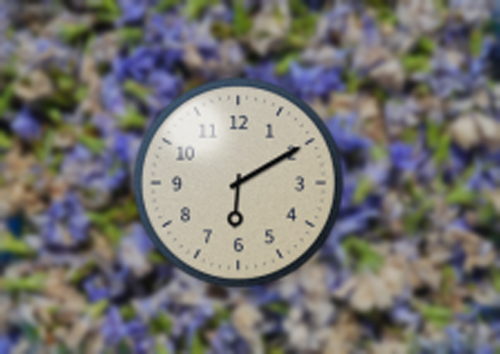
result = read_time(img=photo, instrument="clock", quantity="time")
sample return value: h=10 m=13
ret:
h=6 m=10
